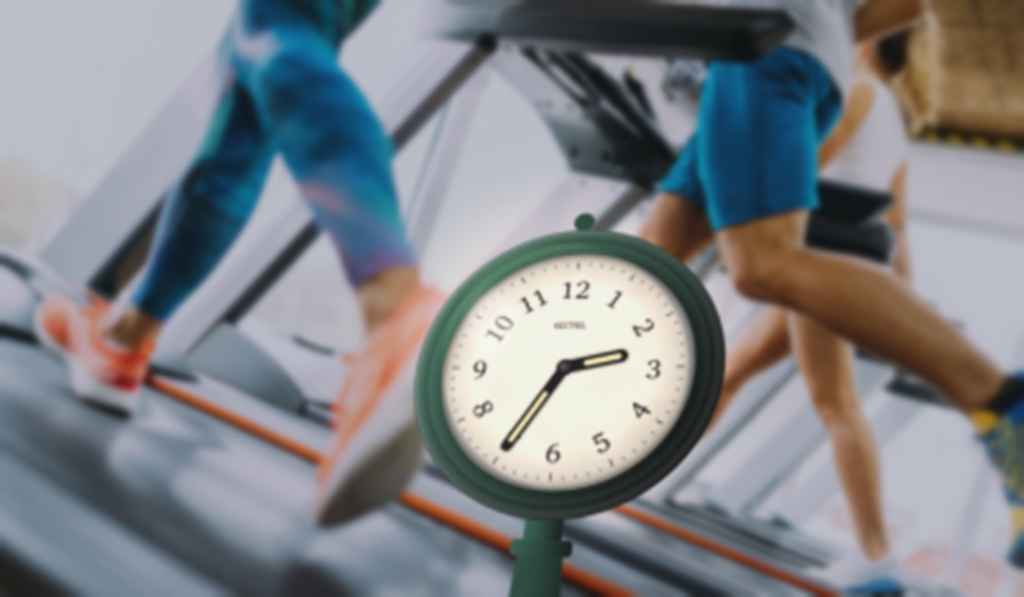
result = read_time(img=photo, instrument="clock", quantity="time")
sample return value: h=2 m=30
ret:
h=2 m=35
